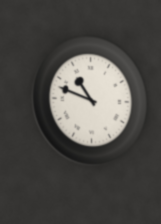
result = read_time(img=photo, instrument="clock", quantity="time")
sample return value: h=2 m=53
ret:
h=10 m=48
